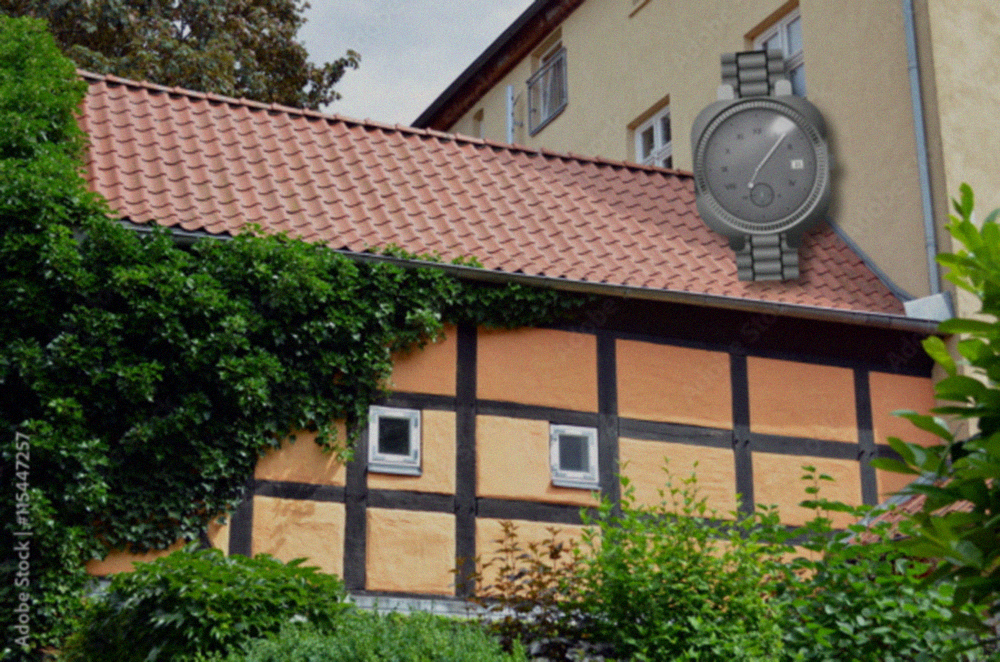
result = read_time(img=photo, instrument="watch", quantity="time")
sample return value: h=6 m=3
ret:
h=7 m=7
